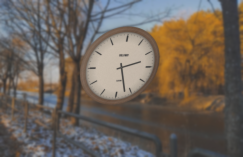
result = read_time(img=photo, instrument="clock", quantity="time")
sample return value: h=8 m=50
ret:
h=2 m=27
